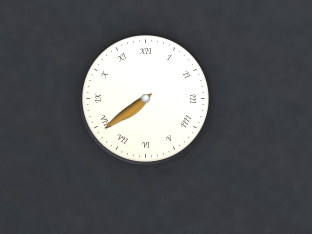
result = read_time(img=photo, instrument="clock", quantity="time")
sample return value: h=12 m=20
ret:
h=7 m=39
